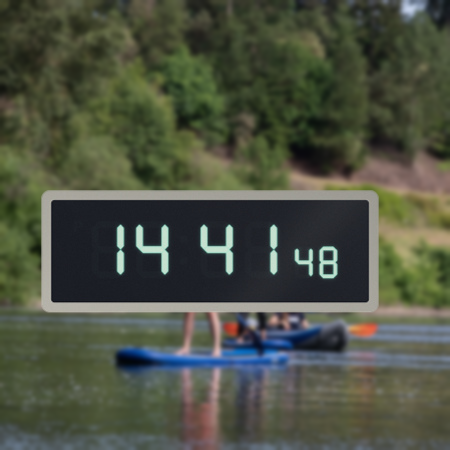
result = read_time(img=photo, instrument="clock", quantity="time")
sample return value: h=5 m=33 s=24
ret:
h=14 m=41 s=48
